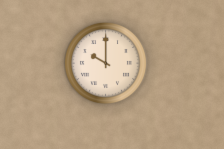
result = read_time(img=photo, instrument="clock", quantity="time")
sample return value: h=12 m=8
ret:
h=10 m=0
